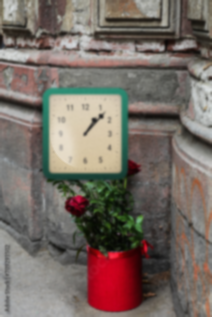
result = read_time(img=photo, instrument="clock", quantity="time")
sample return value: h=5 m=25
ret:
h=1 m=7
